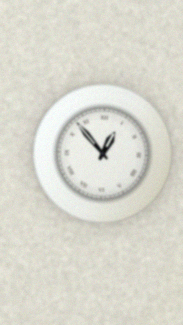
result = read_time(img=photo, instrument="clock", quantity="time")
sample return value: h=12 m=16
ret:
h=12 m=53
